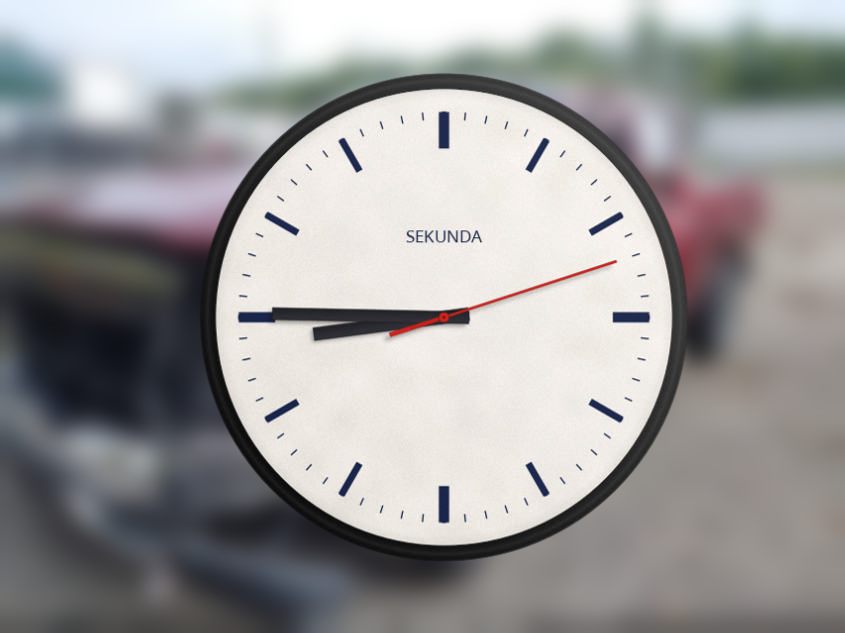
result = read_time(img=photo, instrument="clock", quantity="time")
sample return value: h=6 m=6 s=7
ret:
h=8 m=45 s=12
